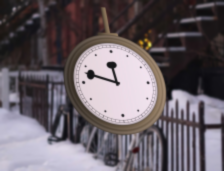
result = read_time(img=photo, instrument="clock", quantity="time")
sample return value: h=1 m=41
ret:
h=11 m=48
